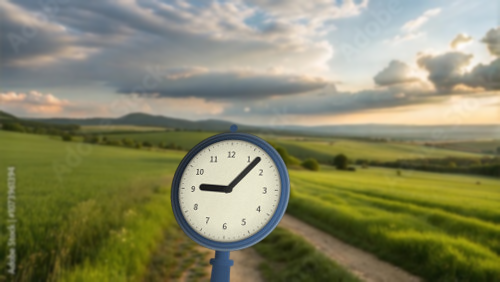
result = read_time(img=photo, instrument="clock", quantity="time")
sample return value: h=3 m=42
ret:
h=9 m=7
